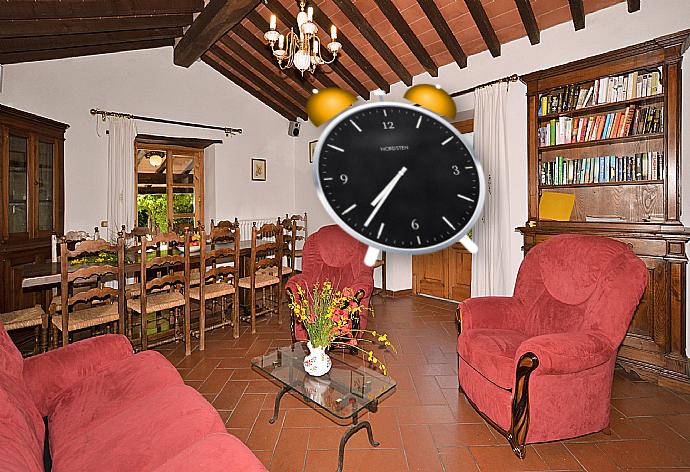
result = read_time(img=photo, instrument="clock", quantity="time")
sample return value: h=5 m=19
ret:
h=7 m=37
